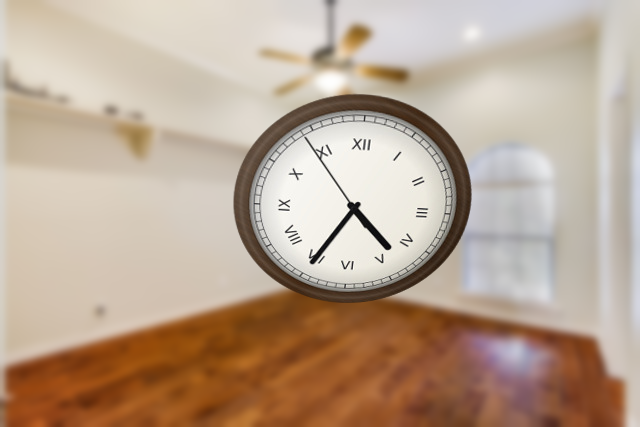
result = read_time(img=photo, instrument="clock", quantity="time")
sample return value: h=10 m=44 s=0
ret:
h=4 m=34 s=54
